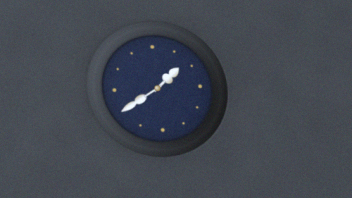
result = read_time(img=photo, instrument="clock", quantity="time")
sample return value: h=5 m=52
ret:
h=1 m=40
